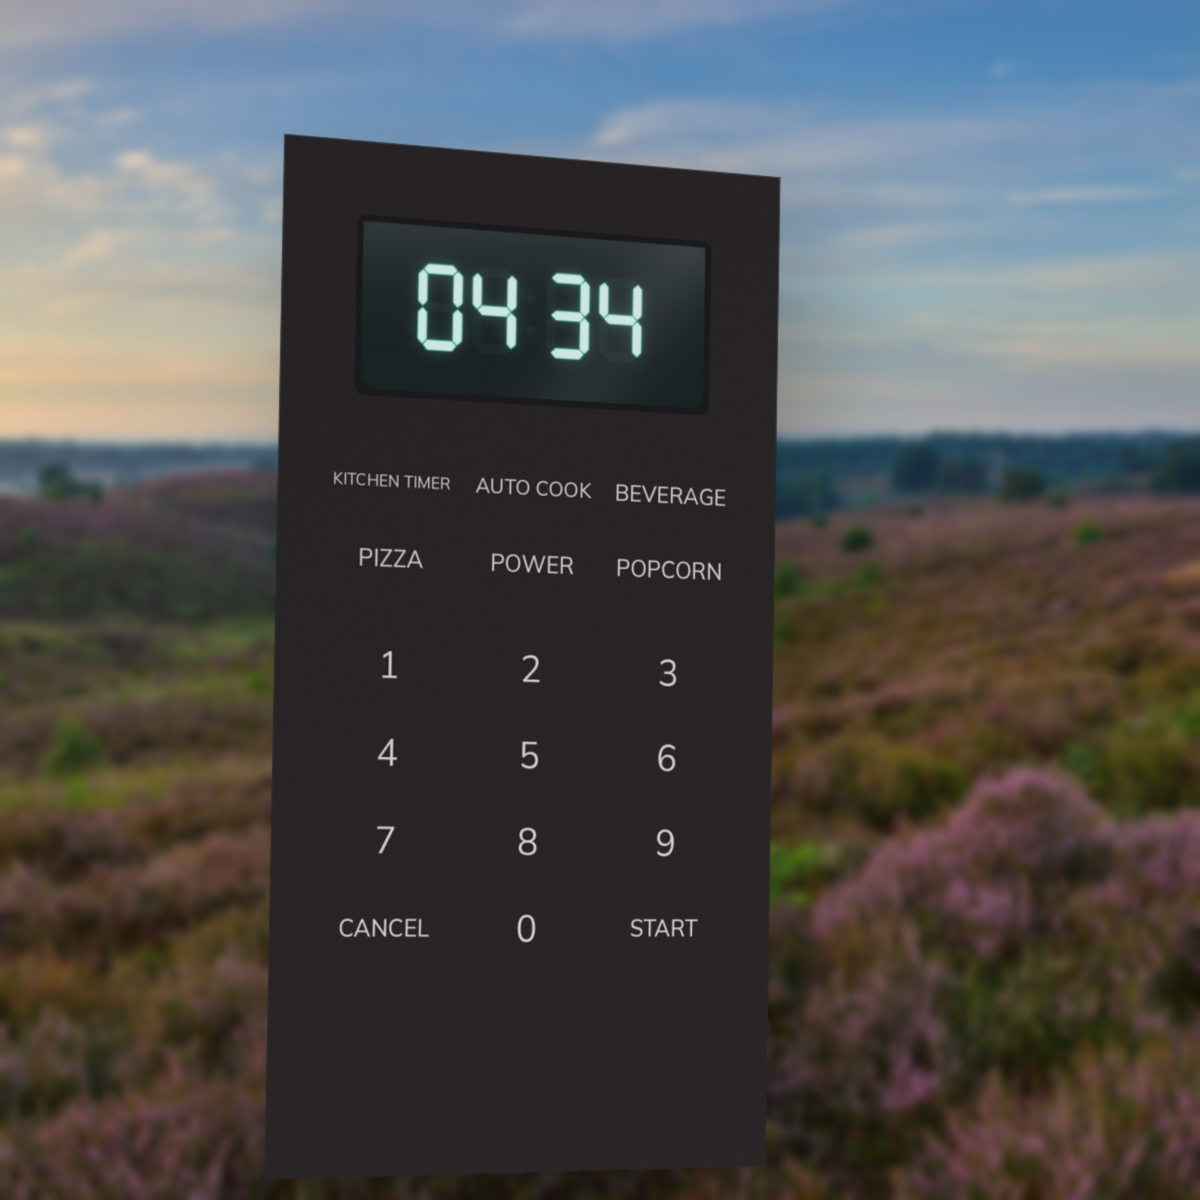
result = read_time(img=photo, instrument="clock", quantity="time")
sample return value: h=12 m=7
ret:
h=4 m=34
